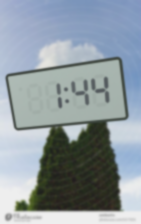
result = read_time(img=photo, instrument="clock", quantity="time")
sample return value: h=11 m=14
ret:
h=1 m=44
